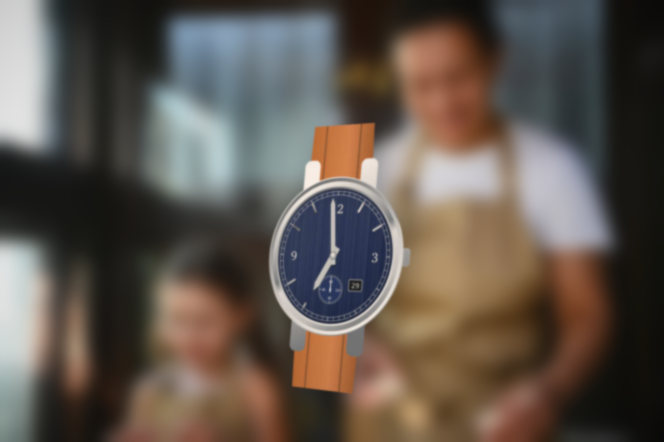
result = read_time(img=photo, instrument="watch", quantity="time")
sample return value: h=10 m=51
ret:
h=6 m=59
